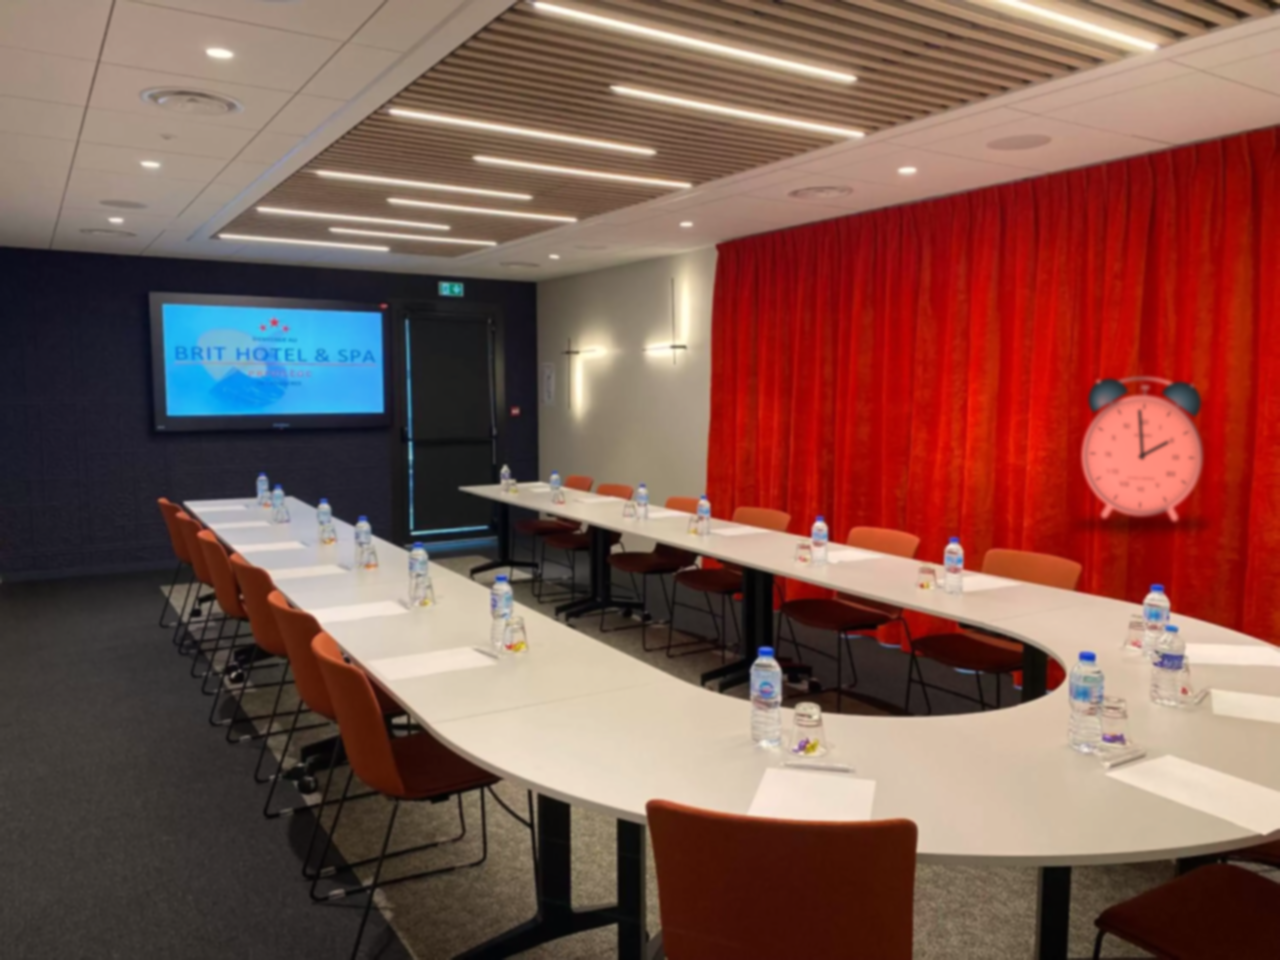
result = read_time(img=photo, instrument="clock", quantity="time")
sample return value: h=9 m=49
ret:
h=1 m=59
